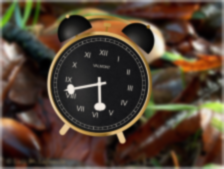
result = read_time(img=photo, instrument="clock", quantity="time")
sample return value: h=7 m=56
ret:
h=5 m=42
